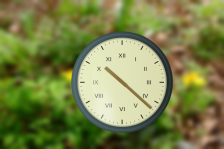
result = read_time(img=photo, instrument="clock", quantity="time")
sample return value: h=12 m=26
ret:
h=10 m=22
